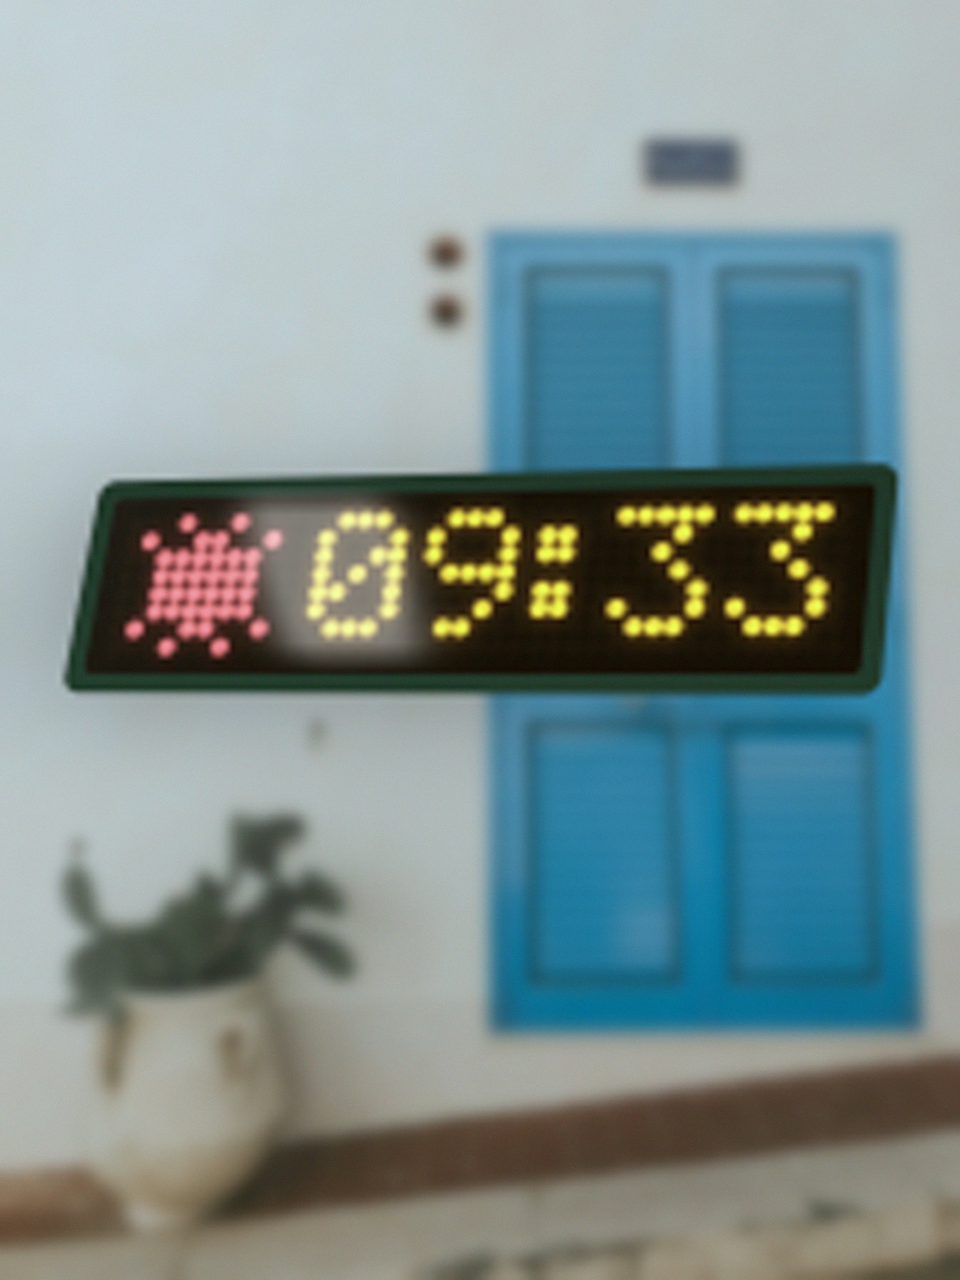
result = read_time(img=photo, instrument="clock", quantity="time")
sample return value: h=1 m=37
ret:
h=9 m=33
